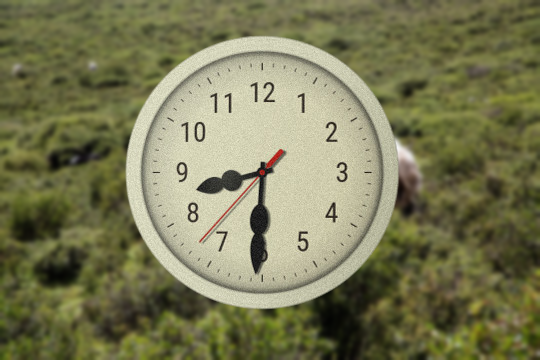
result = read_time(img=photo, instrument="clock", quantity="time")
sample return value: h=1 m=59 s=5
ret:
h=8 m=30 s=37
